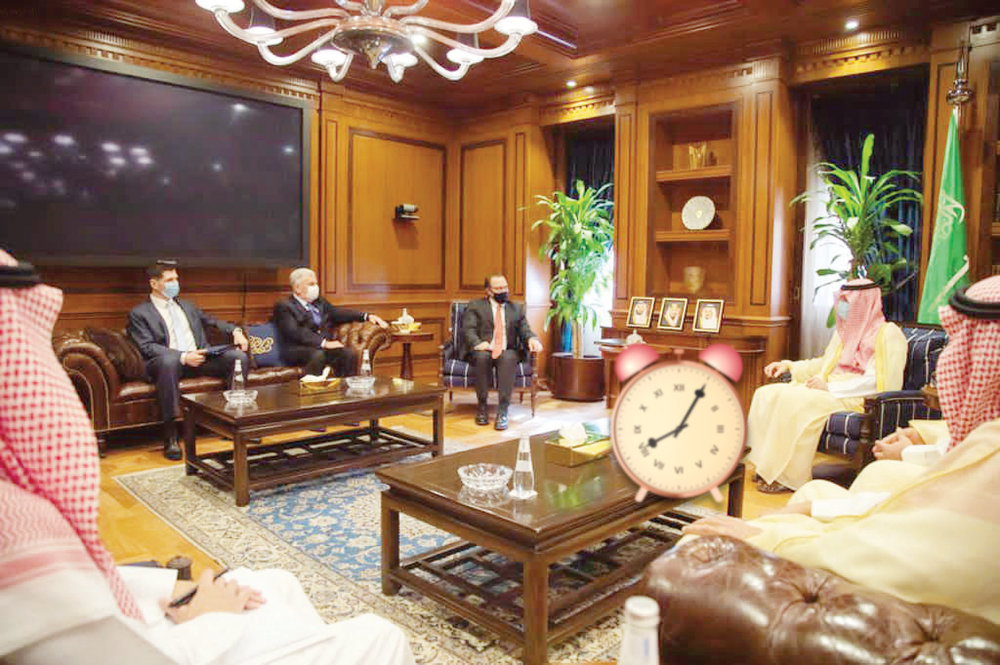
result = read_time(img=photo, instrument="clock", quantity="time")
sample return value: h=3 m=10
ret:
h=8 m=5
